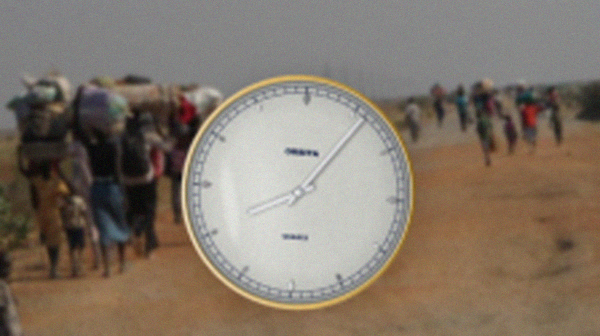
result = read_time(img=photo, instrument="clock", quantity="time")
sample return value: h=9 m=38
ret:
h=8 m=6
